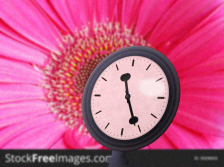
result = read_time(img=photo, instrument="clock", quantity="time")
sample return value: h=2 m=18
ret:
h=11 m=26
